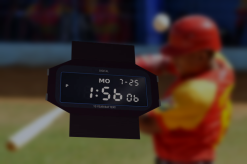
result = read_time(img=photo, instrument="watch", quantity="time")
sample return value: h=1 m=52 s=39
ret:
h=1 m=56 s=6
